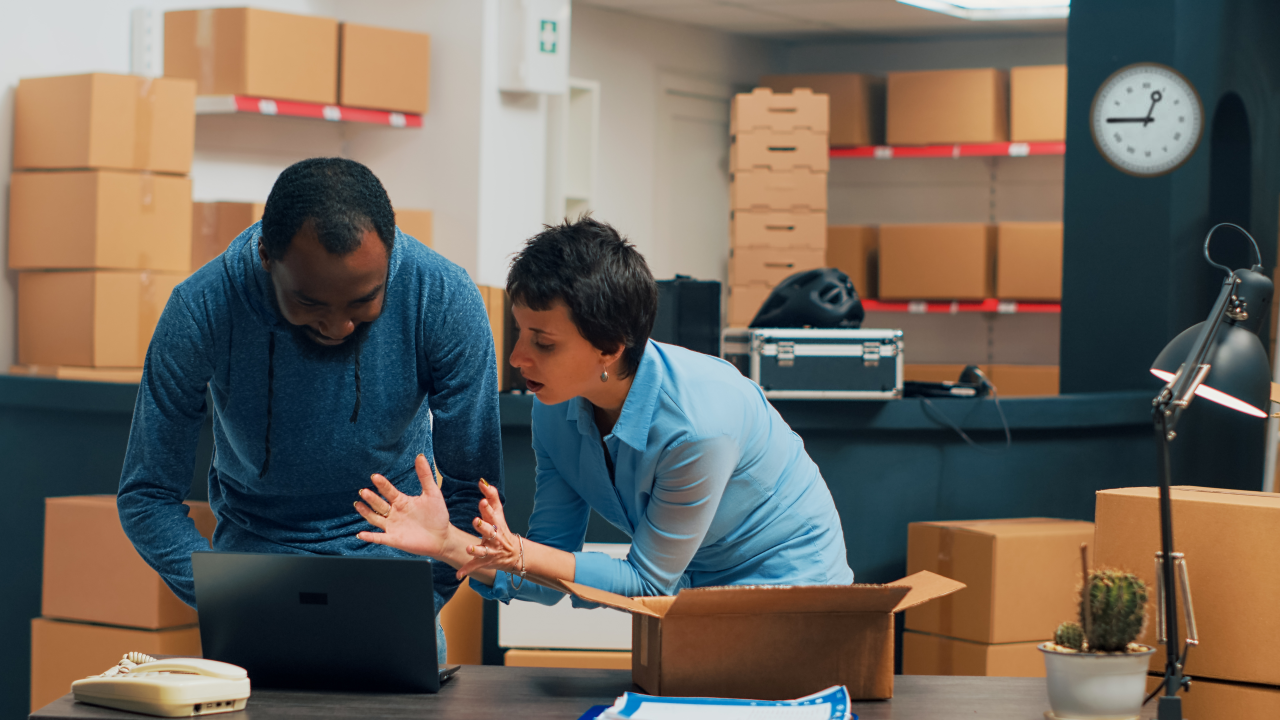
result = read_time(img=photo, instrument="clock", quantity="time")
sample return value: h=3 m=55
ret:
h=12 m=45
